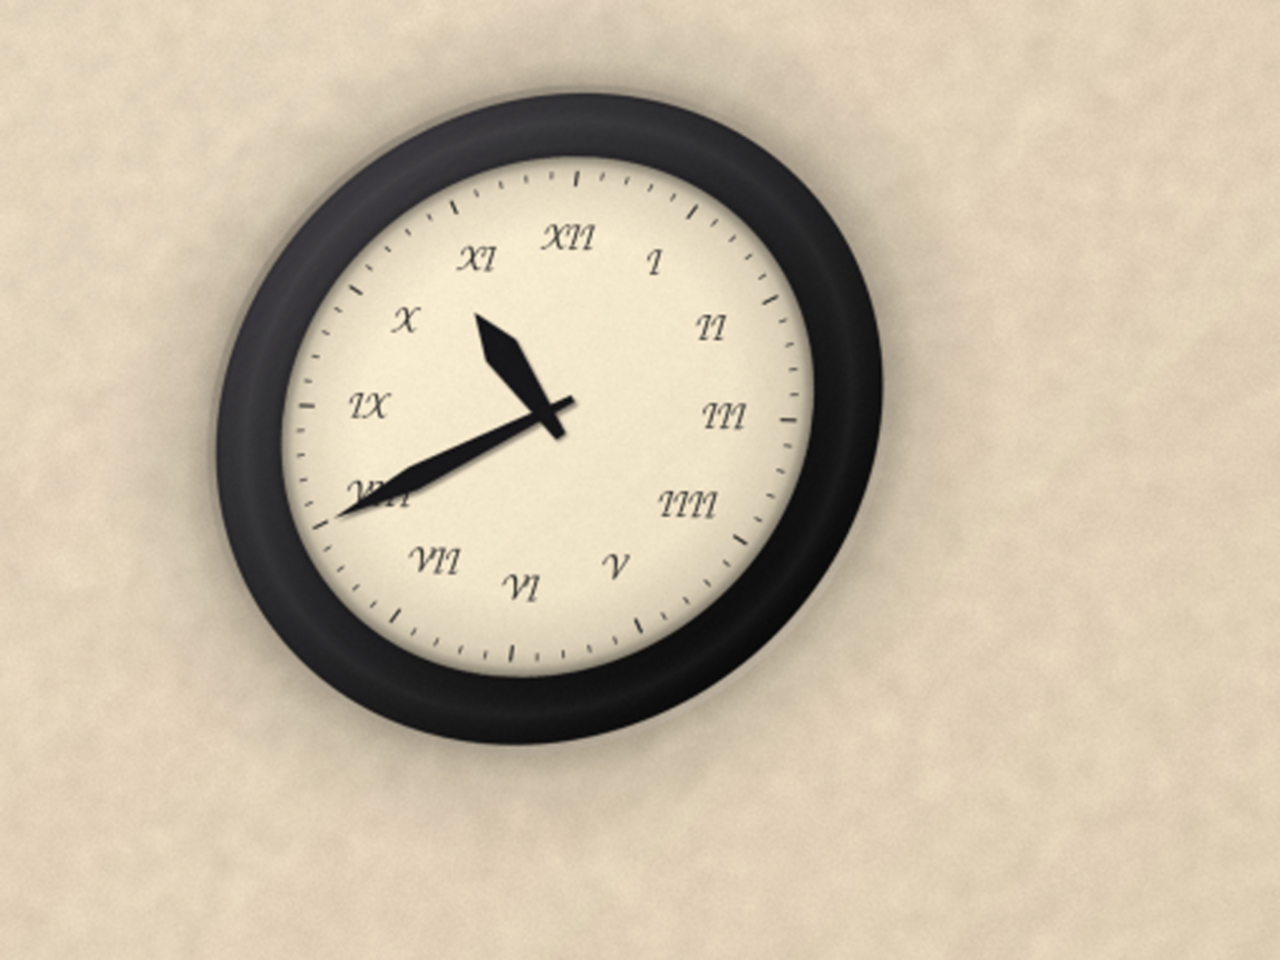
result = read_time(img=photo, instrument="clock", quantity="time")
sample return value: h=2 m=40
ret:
h=10 m=40
